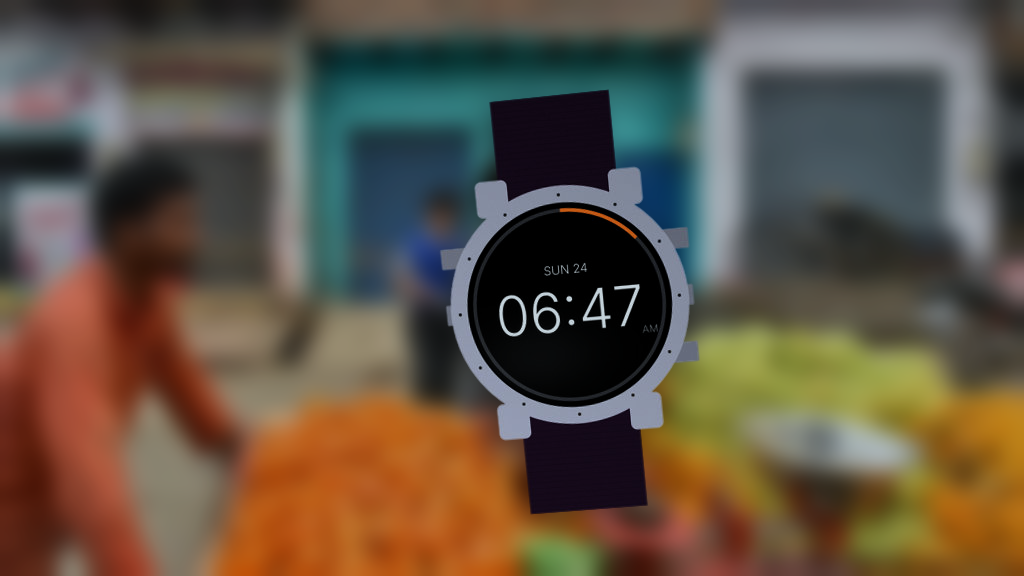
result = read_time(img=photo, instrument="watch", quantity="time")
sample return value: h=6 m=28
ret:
h=6 m=47
